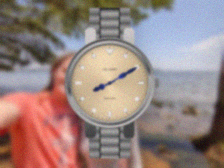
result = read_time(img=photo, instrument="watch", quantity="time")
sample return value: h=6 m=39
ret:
h=8 m=10
